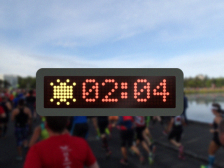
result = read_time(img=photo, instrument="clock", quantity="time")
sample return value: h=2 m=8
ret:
h=2 m=4
